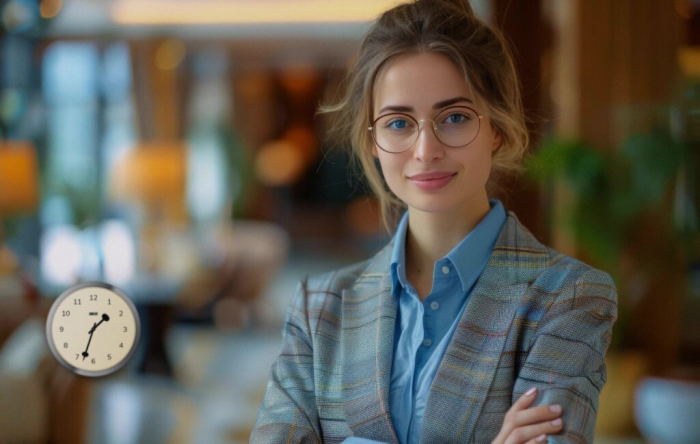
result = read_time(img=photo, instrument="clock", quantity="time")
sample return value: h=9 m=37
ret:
h=1 m=33
